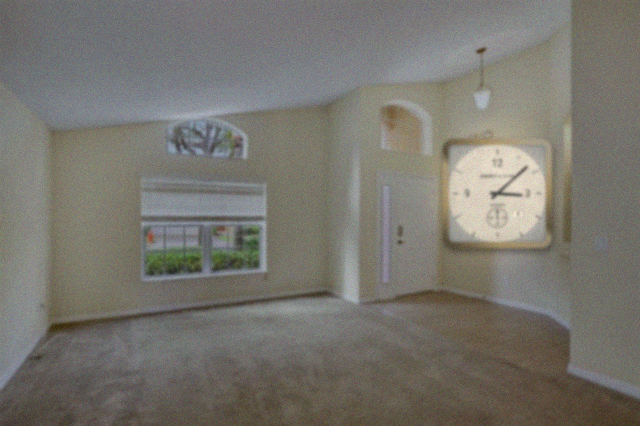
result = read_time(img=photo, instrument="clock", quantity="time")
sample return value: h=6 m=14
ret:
h=3 m=8
